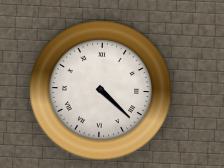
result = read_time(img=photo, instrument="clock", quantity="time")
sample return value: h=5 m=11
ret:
h=4 m=22
